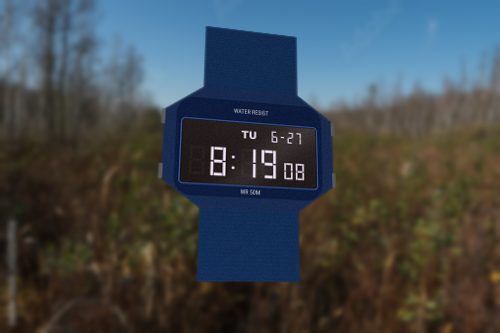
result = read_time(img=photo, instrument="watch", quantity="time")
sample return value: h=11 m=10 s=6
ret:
h=8 m=19 s=8
